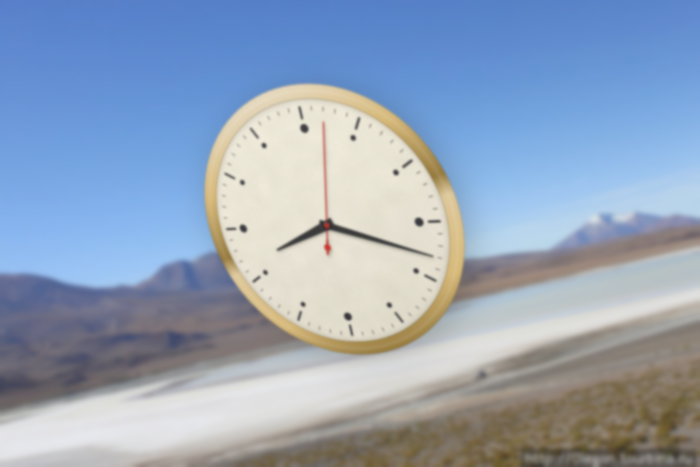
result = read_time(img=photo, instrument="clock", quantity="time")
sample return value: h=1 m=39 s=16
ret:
h=8 m=18 s=2
